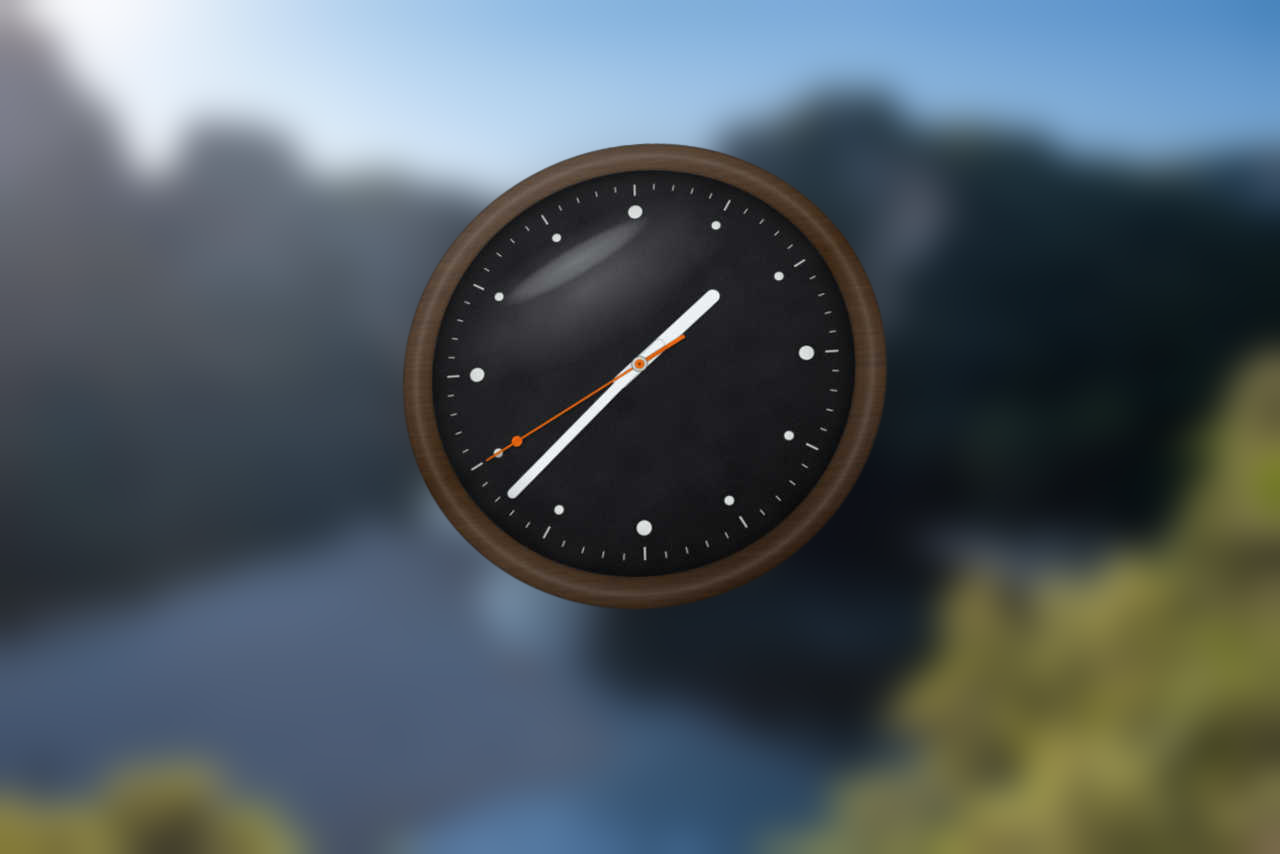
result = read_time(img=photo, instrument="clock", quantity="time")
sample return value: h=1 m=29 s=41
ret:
h=1 m=37 s=40
